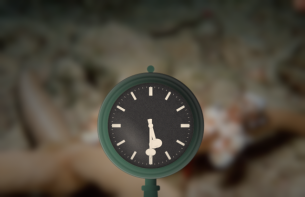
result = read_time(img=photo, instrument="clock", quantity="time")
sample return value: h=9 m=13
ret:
h=5 m=30
